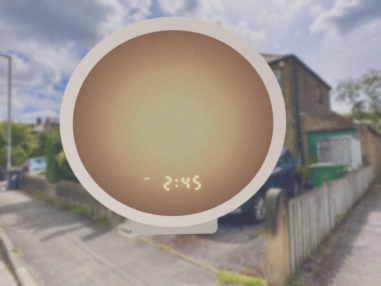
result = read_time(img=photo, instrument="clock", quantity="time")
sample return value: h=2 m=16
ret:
h=2 m=45
